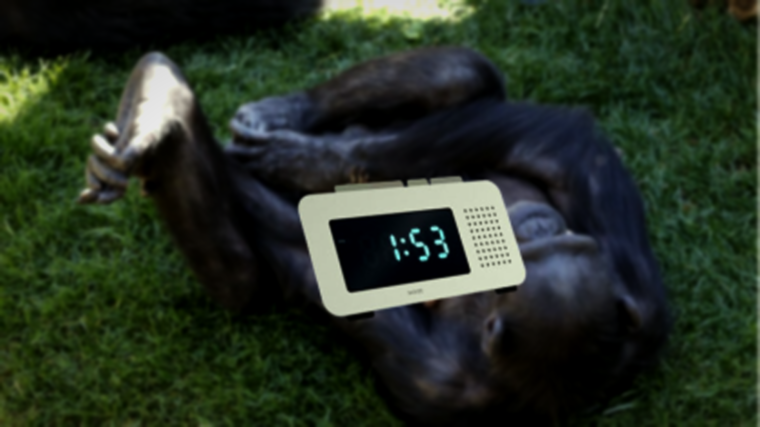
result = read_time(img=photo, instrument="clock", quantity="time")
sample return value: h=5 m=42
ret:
h=1 m=53
